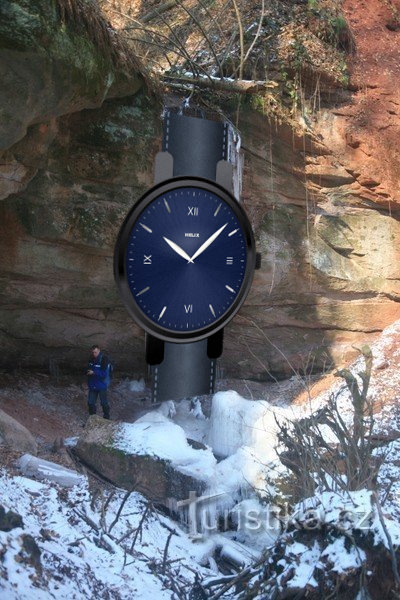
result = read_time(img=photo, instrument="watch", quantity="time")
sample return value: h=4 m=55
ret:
h=10 m=8
